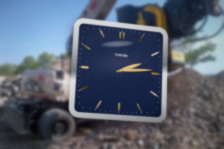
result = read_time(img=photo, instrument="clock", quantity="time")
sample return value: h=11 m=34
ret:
h=2 m=14
